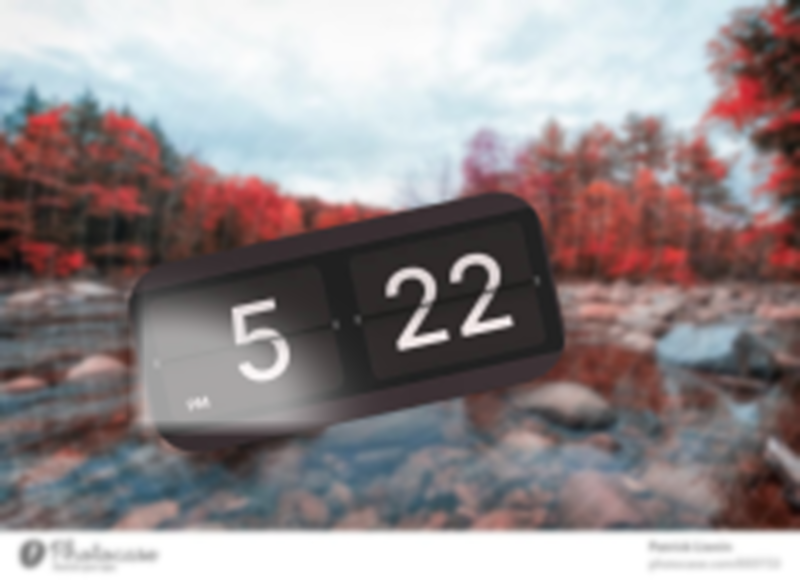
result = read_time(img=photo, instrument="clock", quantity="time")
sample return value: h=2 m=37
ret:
h=5 m=22
